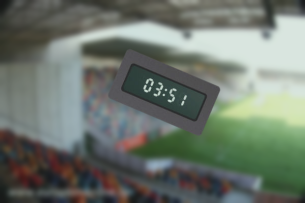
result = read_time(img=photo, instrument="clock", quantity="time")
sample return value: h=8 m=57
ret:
h=3 m=51
